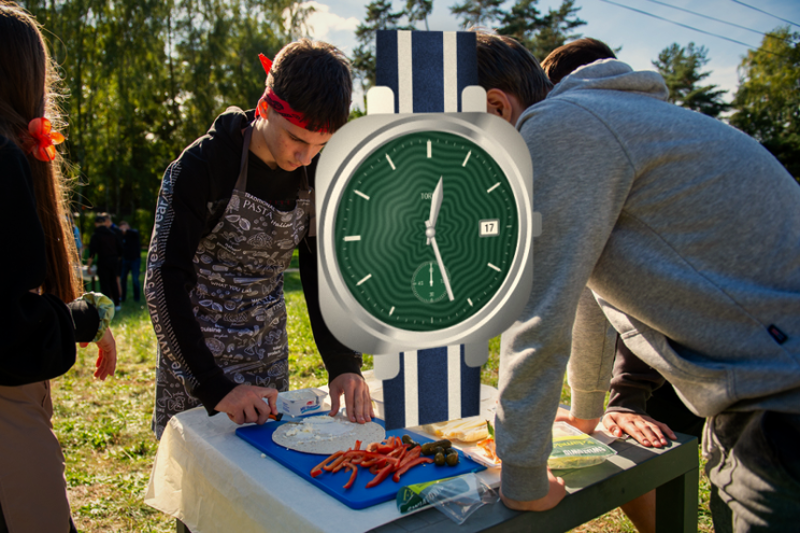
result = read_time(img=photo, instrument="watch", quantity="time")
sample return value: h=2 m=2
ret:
h=12 m=27
